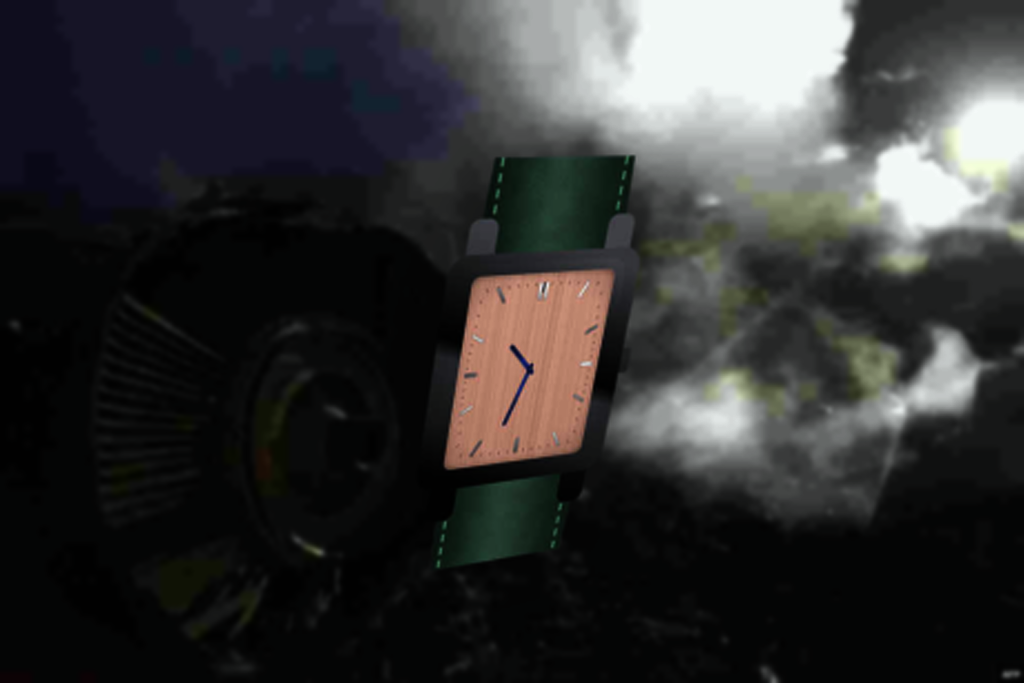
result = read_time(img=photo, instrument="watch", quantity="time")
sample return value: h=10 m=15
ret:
h=10 m=33
